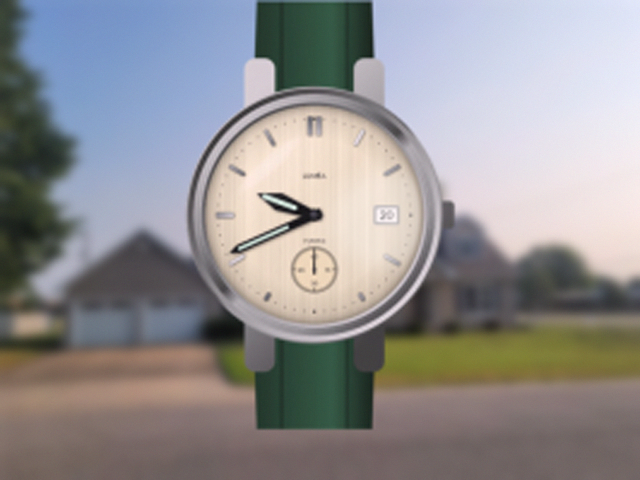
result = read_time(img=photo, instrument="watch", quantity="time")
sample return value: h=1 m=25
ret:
h=9 m=41
